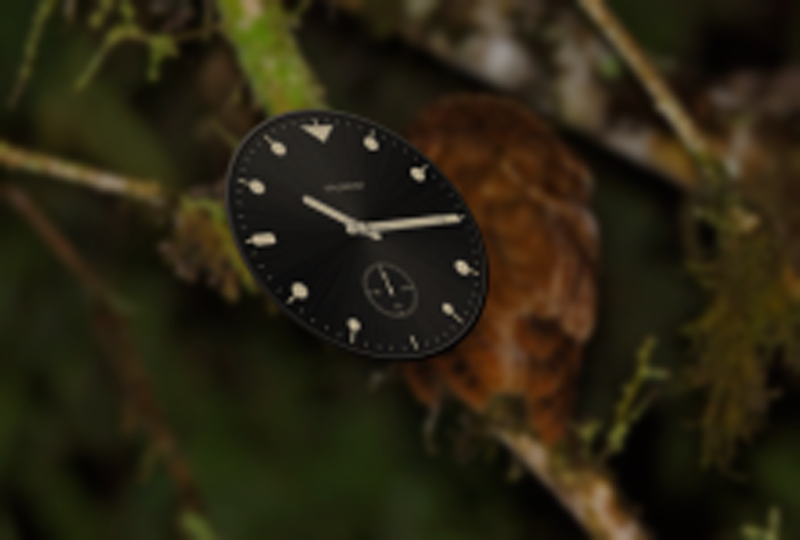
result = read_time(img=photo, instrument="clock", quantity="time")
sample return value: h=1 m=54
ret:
h=10 m=15
